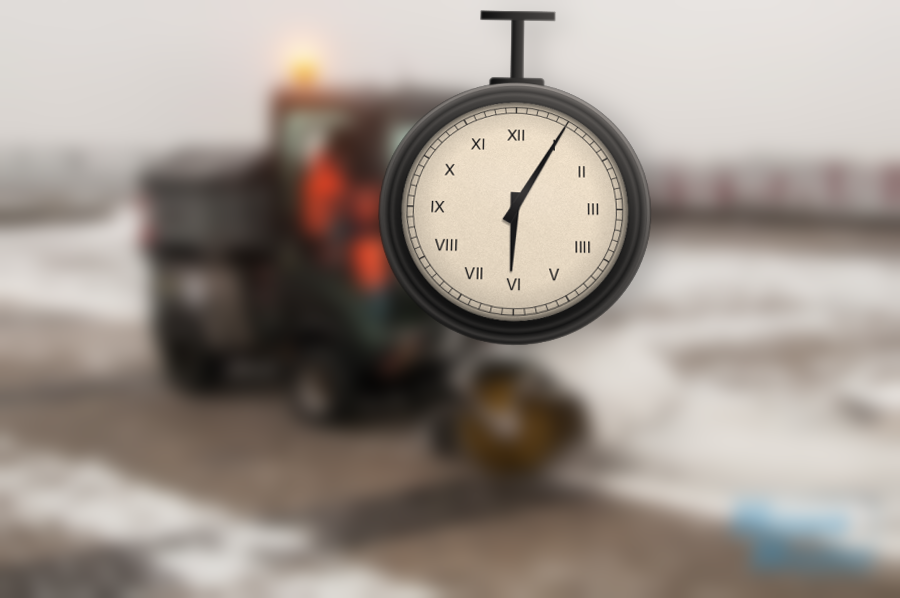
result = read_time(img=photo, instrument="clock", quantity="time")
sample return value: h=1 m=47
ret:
h=6 m=5
